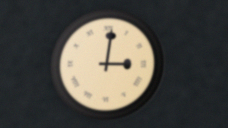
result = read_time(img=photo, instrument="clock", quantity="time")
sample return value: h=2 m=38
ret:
h=3 m=1
